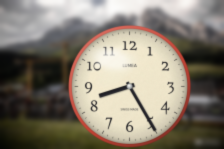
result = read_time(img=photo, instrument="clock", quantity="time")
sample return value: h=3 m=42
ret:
h=8 m=25
